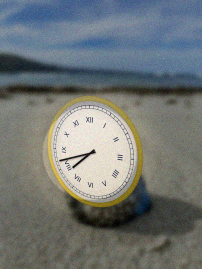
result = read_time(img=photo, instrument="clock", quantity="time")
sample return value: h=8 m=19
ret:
h=7 m=42
